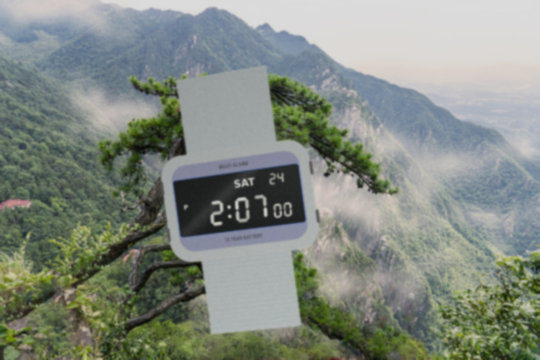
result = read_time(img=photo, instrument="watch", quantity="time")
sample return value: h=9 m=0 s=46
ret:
h=2 m=7 s=0
